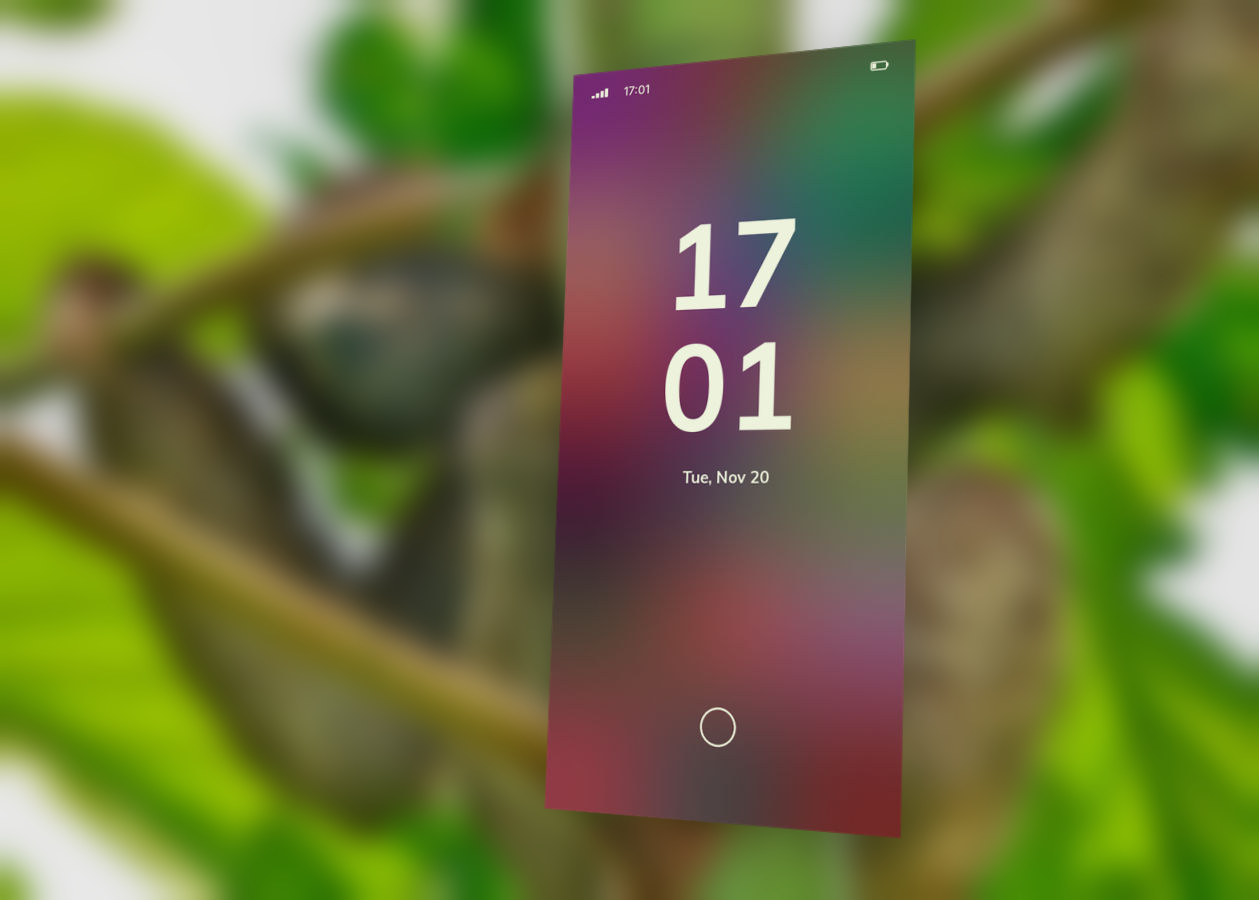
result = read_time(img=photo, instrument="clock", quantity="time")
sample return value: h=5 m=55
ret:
h=17 m=1
